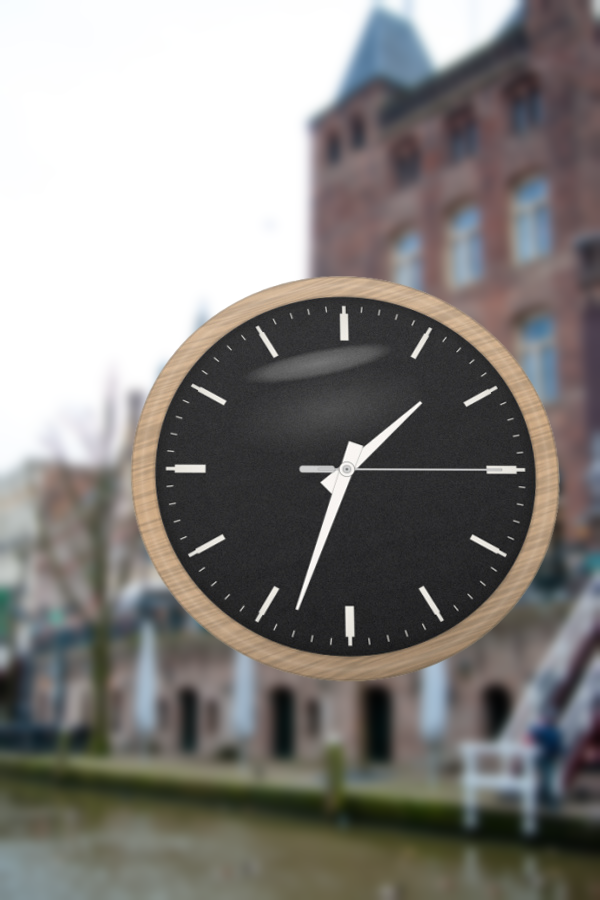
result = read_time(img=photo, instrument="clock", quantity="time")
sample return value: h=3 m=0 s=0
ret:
h=1 m=33 s=15
